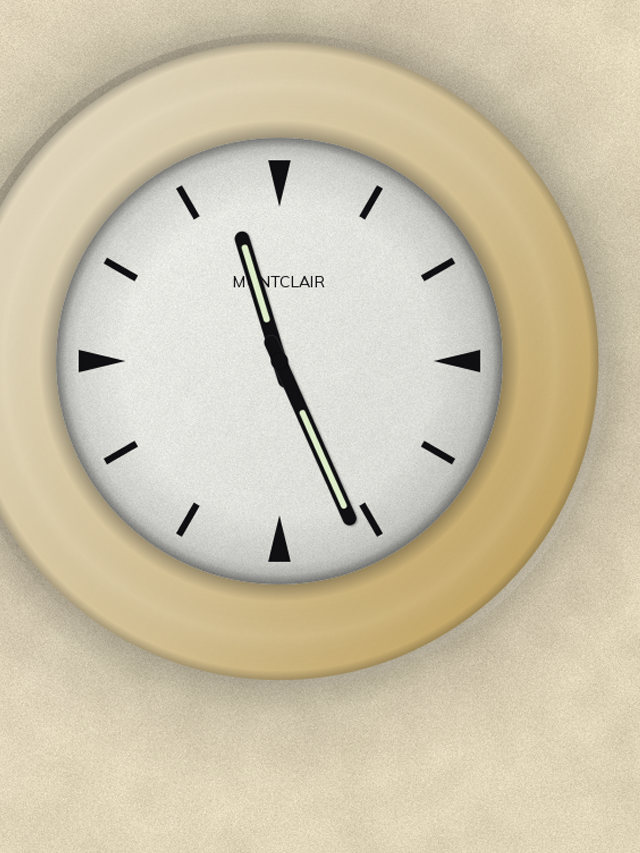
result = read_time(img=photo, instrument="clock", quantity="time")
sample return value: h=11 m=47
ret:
h=11 m=26
